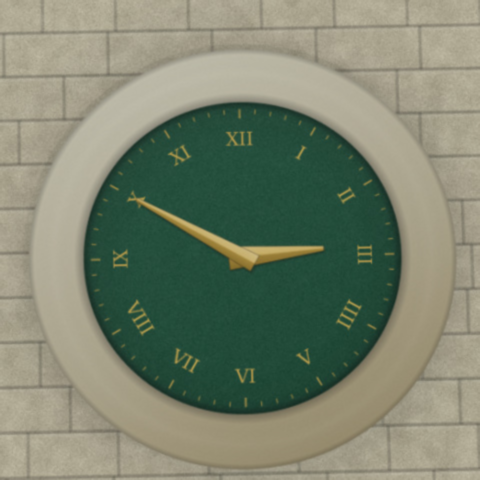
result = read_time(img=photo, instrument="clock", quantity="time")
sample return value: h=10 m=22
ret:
h=2 m=50
